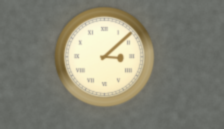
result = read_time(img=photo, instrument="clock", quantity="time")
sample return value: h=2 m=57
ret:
h=3 m=8
